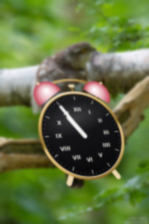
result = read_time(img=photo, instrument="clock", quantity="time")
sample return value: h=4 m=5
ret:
h=10 m=55
